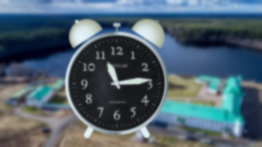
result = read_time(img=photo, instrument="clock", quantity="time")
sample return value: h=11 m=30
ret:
h=11 m=14
